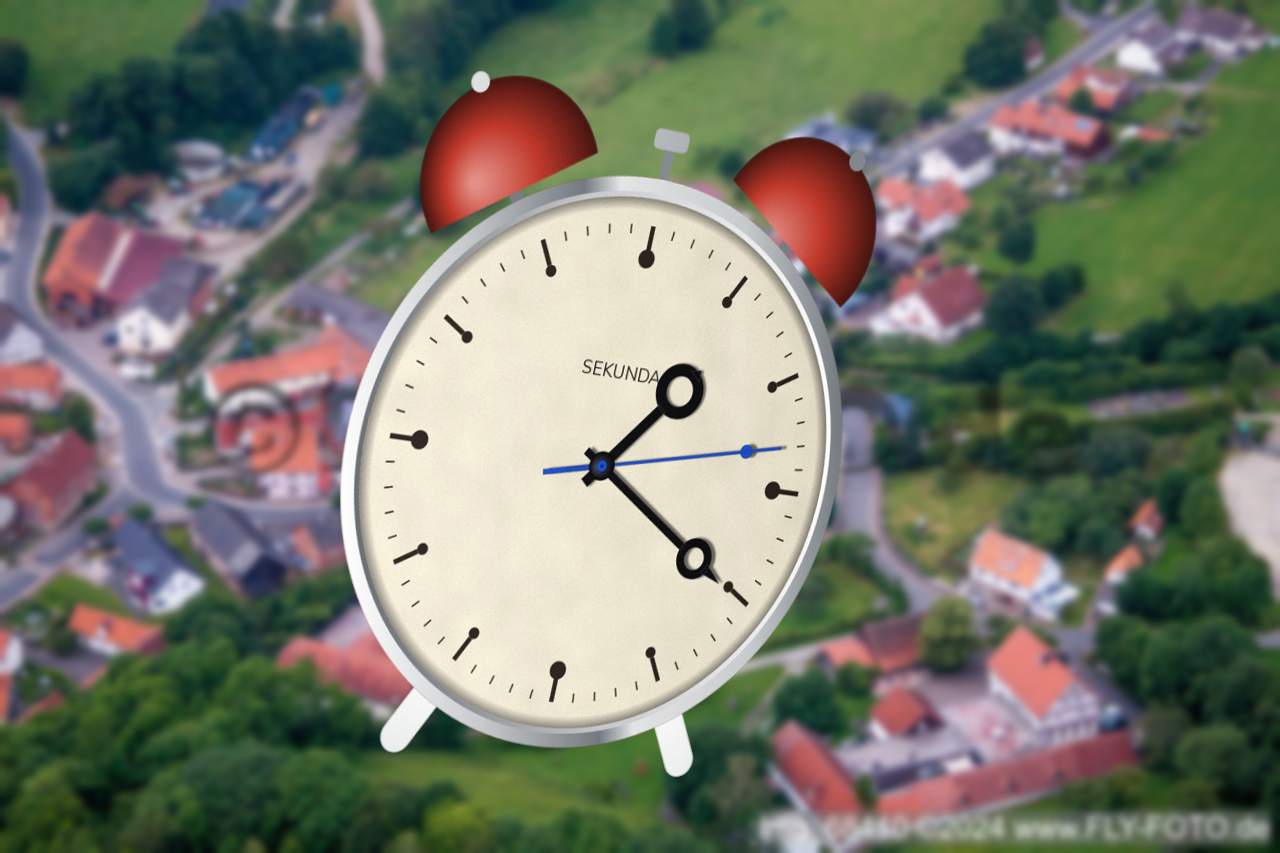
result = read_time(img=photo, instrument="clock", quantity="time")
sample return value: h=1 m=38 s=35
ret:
h=1 m=20 s=13
